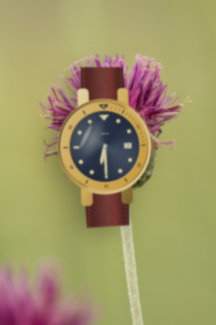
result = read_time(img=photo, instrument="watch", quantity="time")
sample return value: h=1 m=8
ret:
h=6 m=30
